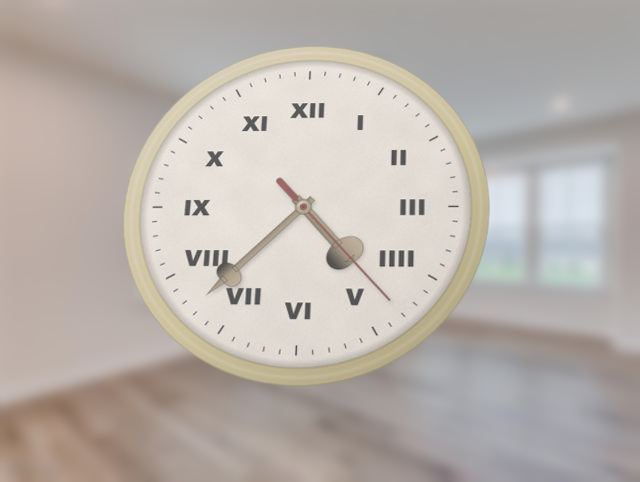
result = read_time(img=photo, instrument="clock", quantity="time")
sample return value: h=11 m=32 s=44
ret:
h=4 m=37 s=23
